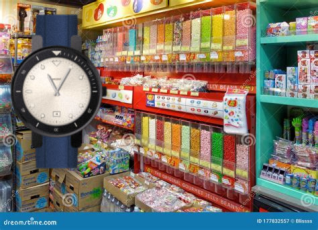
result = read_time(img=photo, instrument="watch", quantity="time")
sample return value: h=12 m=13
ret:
h=11 m=5
